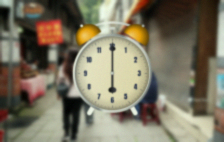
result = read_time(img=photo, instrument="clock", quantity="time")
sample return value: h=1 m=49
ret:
h=6 m=0
